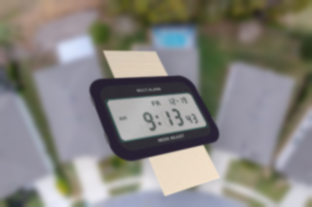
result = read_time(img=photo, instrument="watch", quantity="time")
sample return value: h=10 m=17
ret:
h=9 m=13
